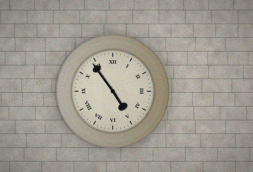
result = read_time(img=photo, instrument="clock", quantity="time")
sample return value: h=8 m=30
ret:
h=4 m=54
